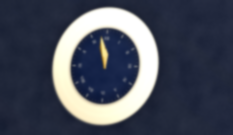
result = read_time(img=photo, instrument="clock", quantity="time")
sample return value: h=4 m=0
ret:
h=11 m=58
